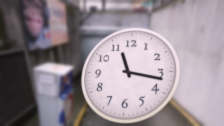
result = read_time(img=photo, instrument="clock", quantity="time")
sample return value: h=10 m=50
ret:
h=11 m=17
